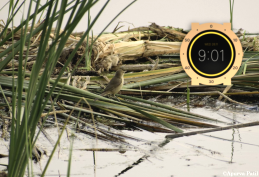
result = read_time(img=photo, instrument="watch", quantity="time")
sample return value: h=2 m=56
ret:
h=9 m=1
